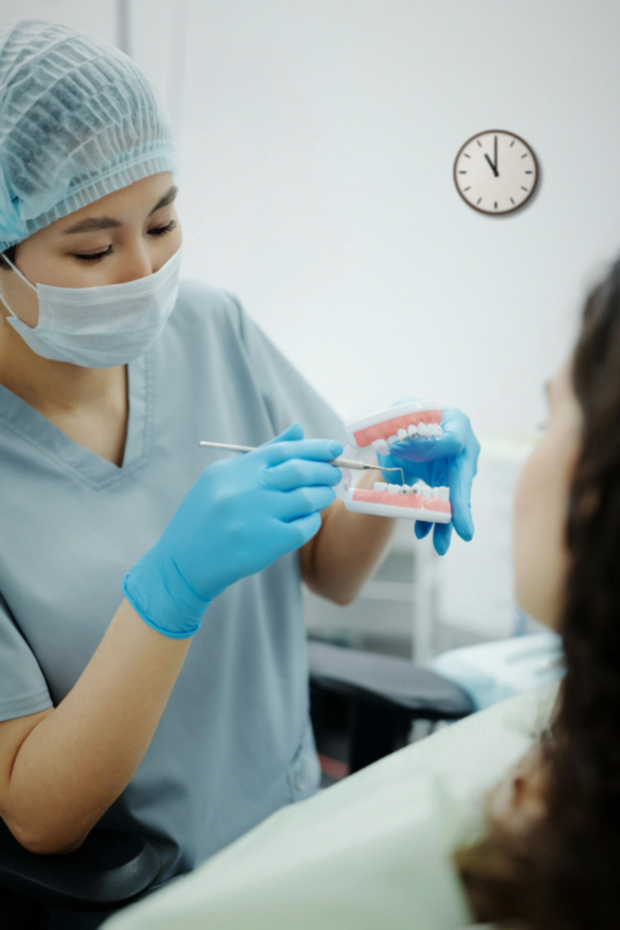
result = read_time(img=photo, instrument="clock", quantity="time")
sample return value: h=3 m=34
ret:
h=11 m=0
